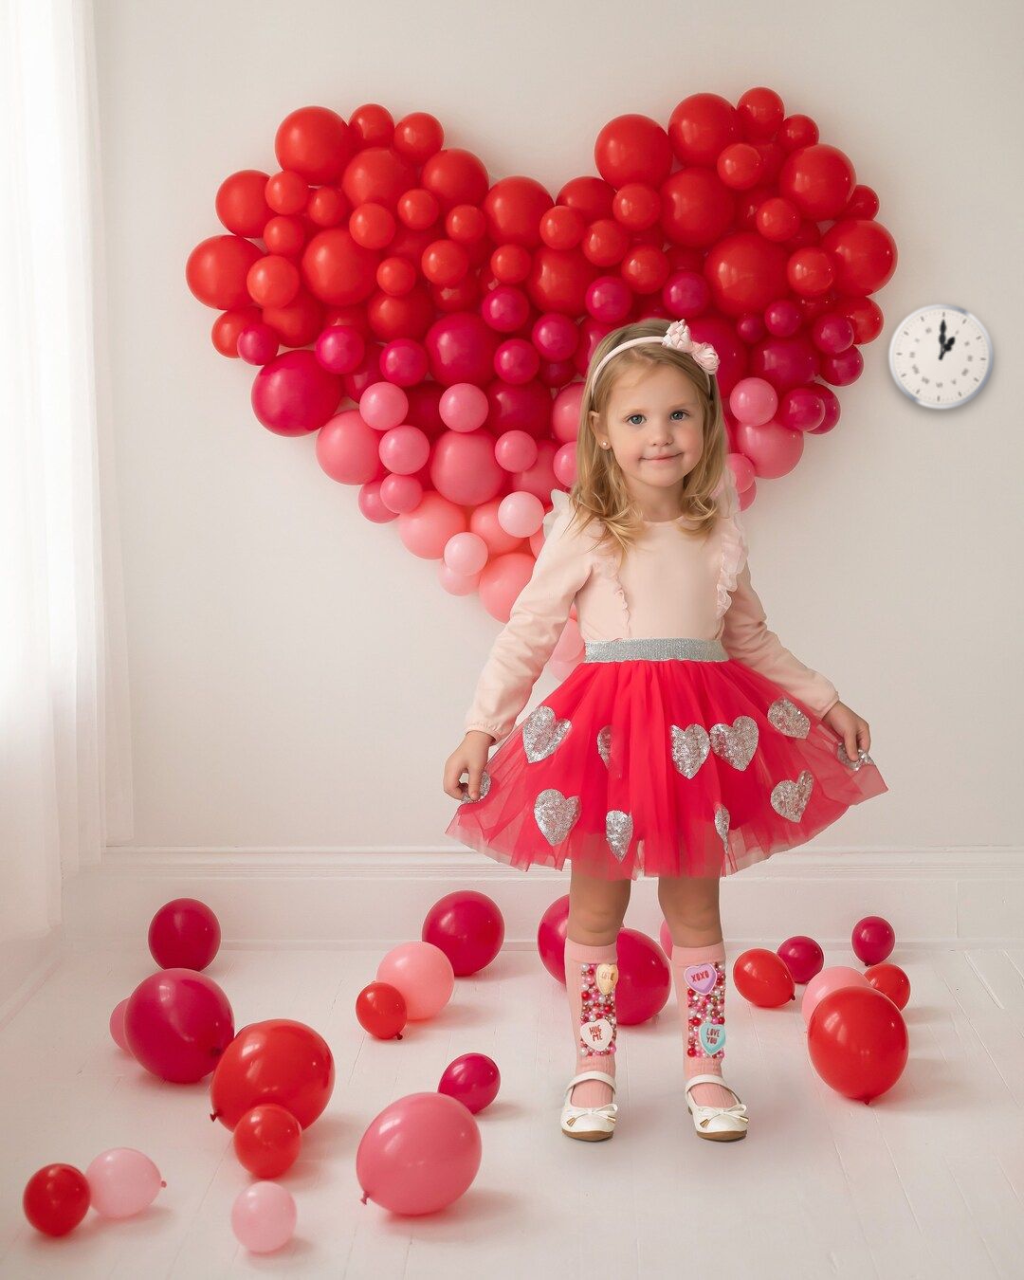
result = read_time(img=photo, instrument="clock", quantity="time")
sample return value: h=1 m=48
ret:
h=1 m=0
